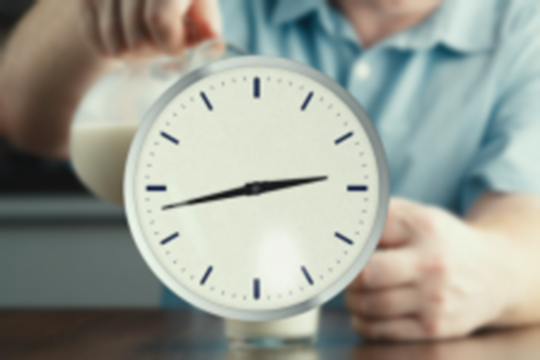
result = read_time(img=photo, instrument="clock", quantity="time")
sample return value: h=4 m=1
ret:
h=2 m=43
